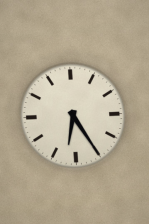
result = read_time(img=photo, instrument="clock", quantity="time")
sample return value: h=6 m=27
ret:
h=6 m=25
